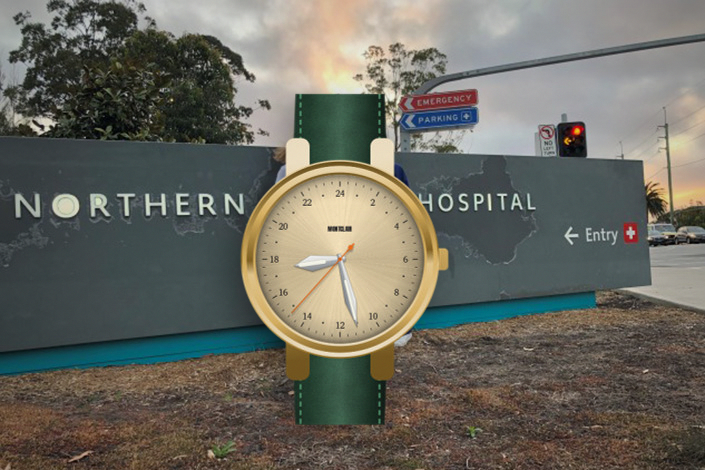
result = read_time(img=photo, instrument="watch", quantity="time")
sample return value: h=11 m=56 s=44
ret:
h=17 m=27 s=37
